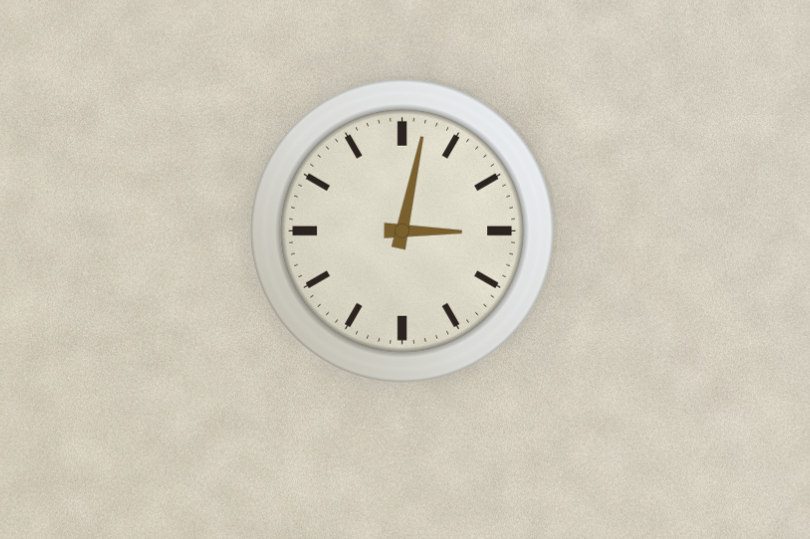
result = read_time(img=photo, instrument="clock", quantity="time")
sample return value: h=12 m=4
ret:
h=3 m=2
